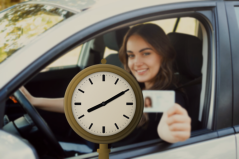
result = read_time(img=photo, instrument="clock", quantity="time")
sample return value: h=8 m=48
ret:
h=8 m=10
